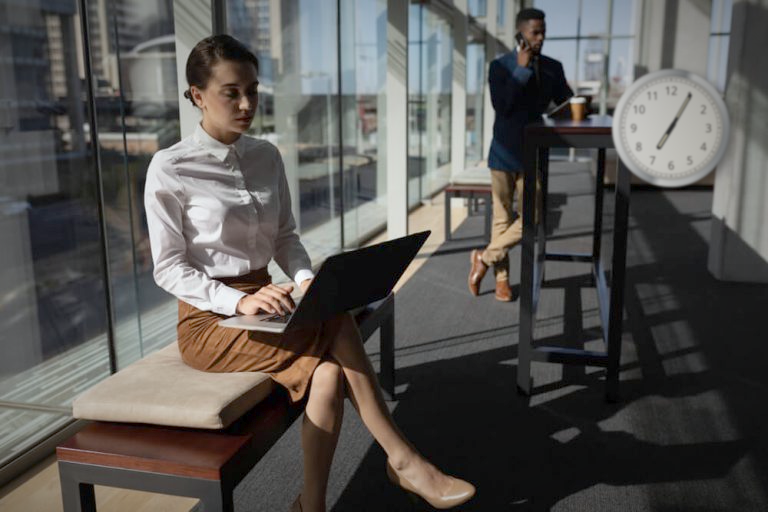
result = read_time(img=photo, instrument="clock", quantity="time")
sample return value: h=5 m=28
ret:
h=7 m=5
